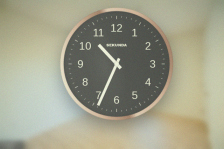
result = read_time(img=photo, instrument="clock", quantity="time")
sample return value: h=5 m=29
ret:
h=10 m=34
